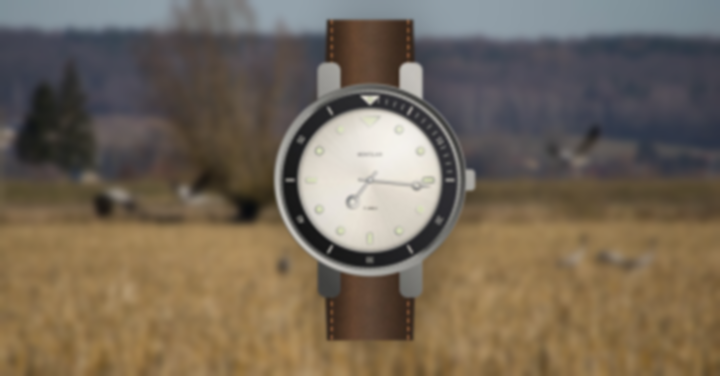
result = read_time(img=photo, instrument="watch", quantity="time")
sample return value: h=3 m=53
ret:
h=7 m=16
